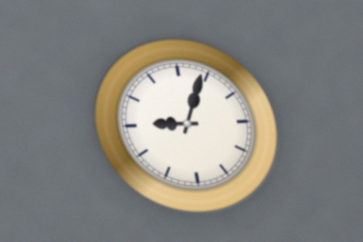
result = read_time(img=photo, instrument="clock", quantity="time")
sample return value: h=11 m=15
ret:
h=9 m=4
